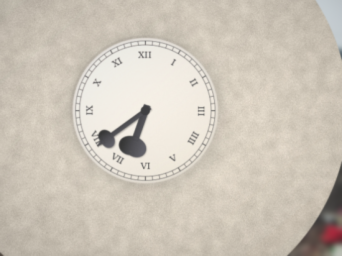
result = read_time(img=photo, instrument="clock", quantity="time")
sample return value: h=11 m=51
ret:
h=6 m=39
